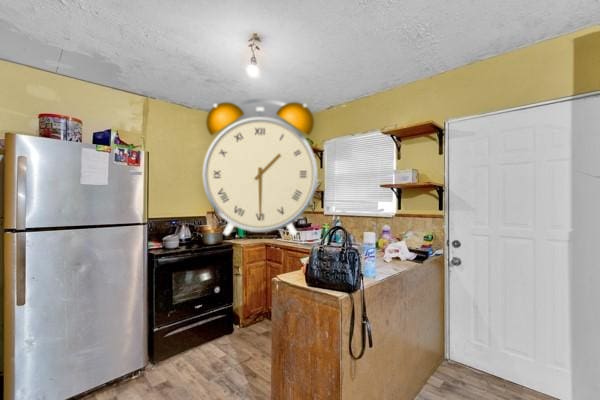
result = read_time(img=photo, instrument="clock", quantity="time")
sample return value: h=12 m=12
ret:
h=1 m=30
